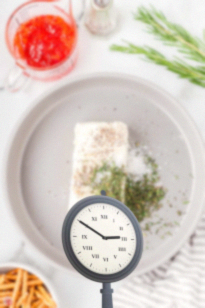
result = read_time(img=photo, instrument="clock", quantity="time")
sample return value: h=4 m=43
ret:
h=2 m=50
